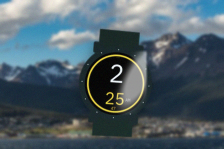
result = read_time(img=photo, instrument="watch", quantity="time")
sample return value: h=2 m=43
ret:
h=2 m=25
